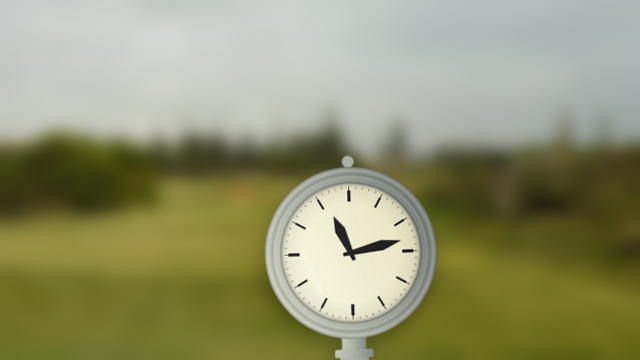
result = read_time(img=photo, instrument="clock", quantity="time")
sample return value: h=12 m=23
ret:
h=11 m=13
